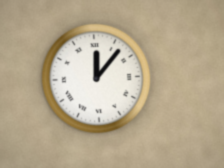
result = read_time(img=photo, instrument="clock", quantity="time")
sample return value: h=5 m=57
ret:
h=12 m=7
